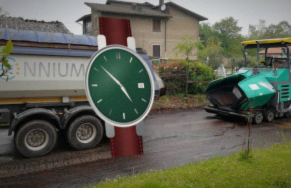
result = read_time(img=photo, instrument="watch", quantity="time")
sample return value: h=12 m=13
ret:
h=4 m=52
